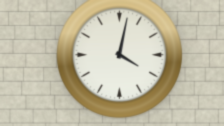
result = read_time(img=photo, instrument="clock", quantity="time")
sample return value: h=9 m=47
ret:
h=4 m=2
